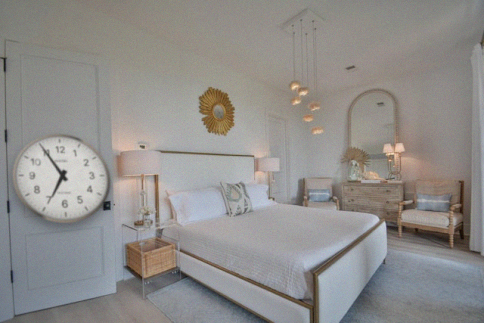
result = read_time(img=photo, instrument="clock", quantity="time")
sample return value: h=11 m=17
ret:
h=6 m=55
